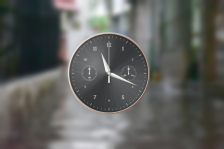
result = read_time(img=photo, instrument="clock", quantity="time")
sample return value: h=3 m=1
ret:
h=11 m=19
